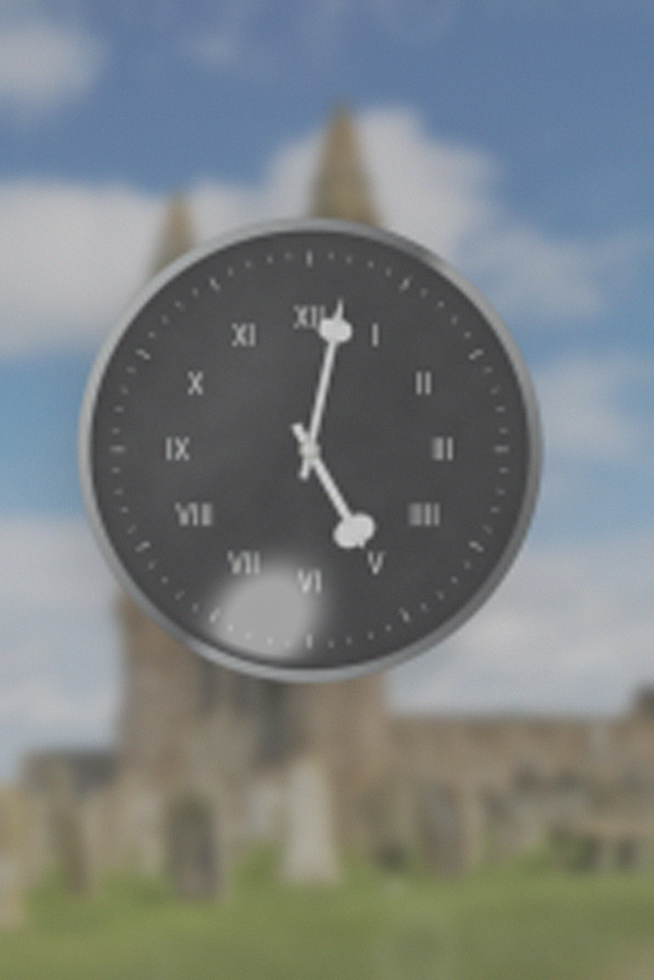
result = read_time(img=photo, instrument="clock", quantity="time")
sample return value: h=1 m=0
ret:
h=5 m=2
